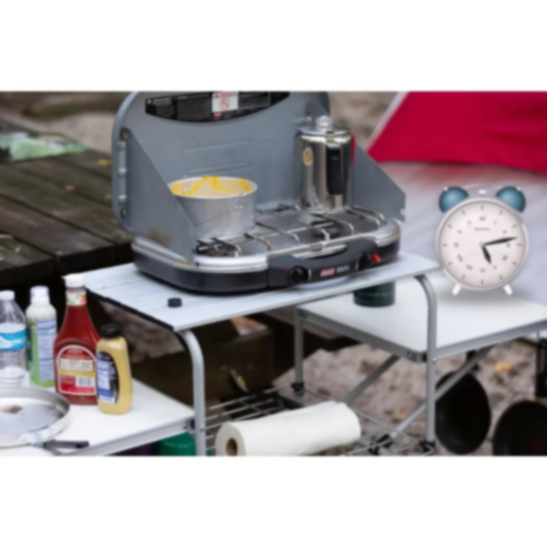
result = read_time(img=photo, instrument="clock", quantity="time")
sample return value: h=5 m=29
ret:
h=5 m=13
